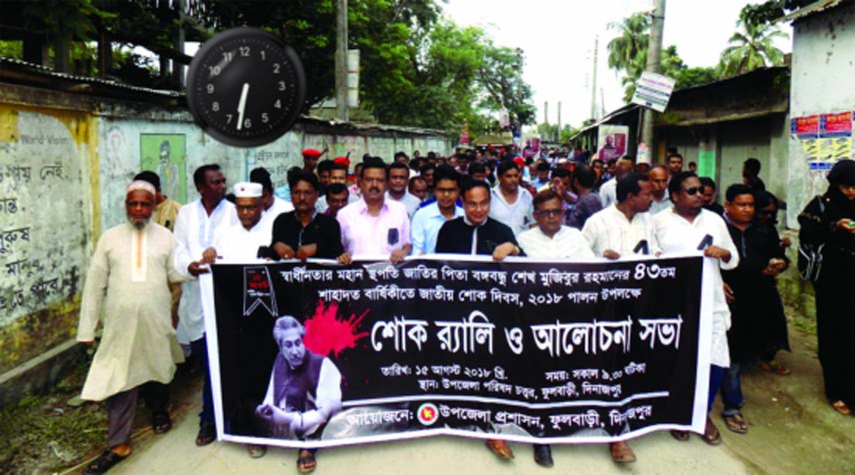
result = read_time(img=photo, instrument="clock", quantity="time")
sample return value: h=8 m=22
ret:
h=6 m=32
